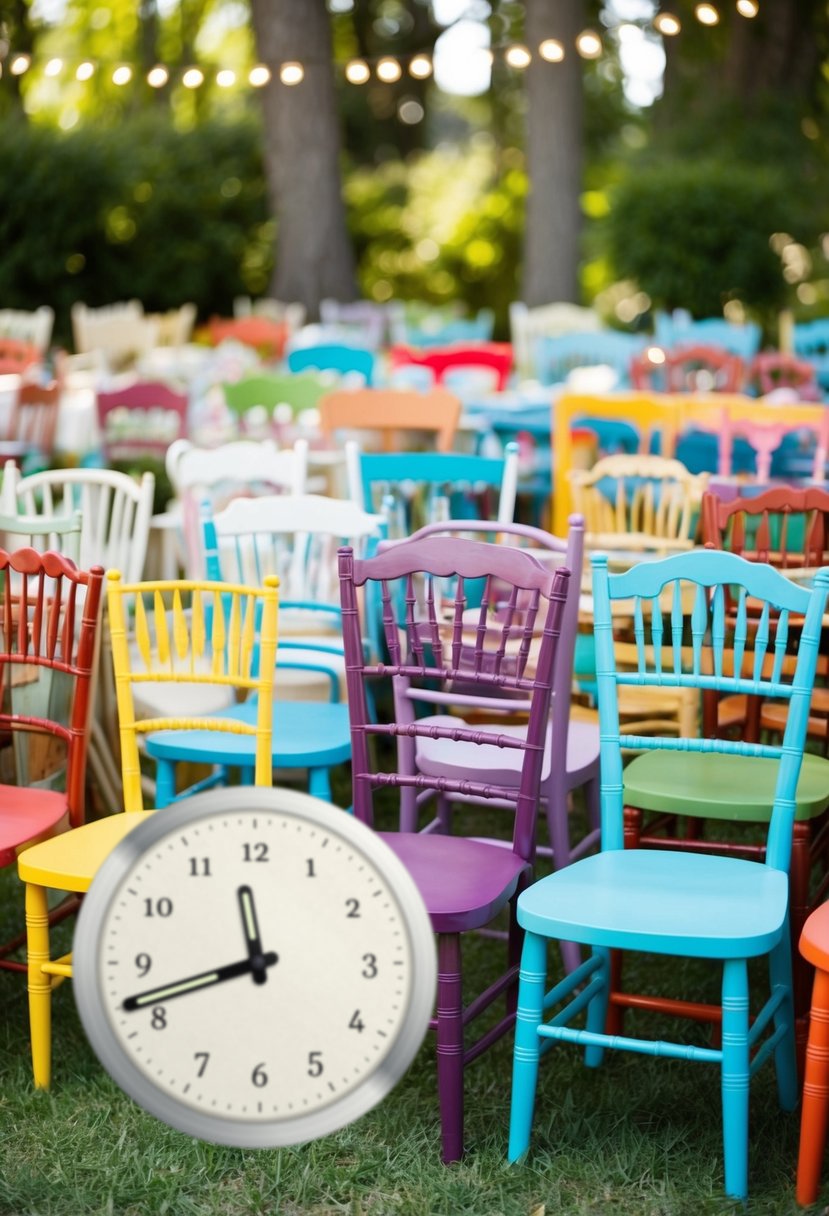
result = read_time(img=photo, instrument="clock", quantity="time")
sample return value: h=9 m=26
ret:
h=11 m=42
